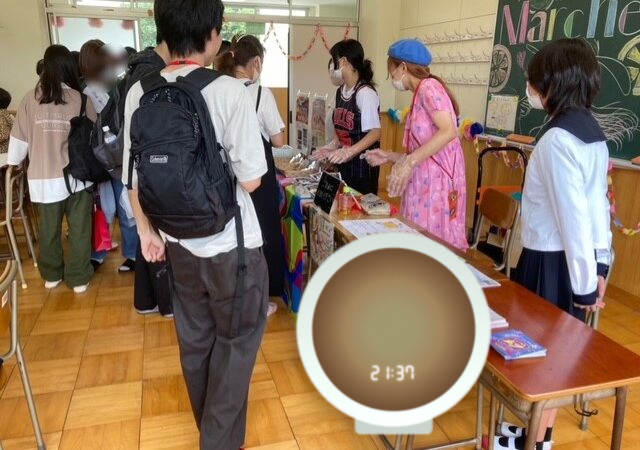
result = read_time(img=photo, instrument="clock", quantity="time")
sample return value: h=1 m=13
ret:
h=21 m=37
